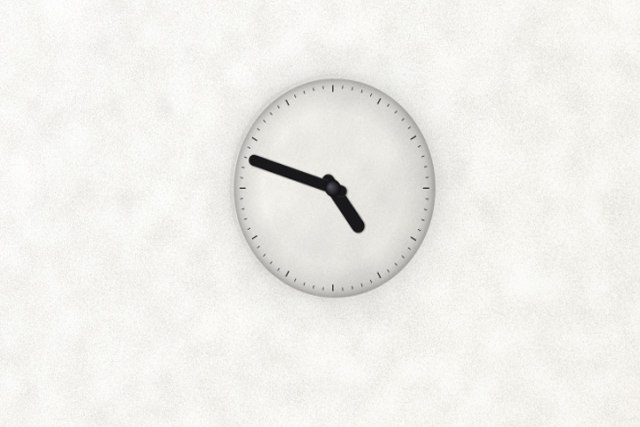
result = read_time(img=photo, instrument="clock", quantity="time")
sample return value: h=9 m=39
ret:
h=4 m=48
